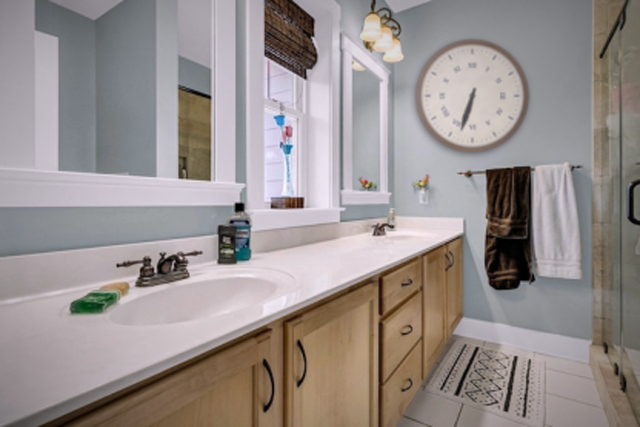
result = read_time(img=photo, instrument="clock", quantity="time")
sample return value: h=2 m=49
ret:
h=6 m=33
